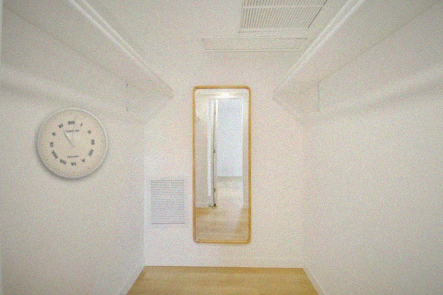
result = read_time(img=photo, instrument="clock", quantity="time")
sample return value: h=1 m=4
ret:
h=11 m=2
